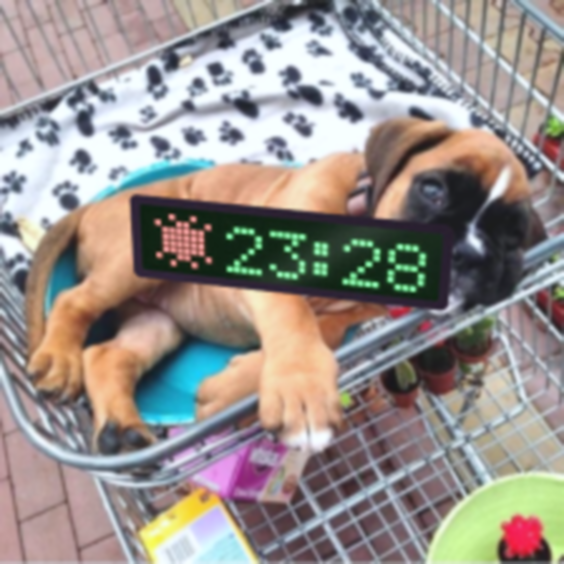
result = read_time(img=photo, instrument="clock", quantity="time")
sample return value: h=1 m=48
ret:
h=23 m=28
